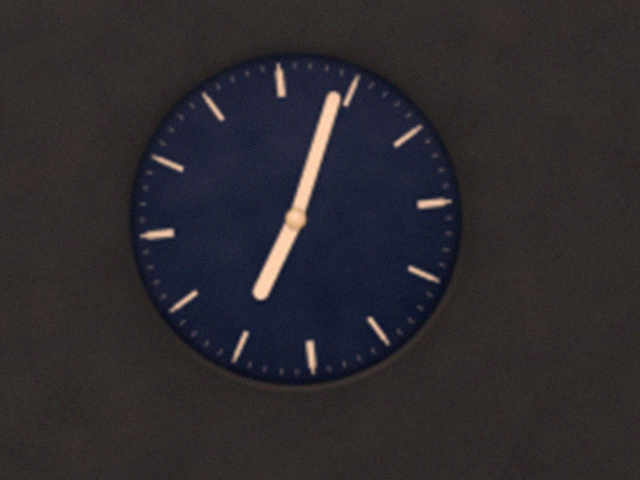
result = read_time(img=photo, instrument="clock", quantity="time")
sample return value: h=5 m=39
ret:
h=7 m=4
